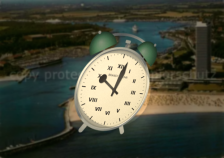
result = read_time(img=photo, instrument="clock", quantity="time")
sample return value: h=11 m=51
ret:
h=10 m=2
